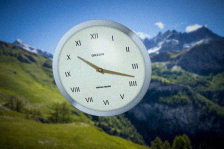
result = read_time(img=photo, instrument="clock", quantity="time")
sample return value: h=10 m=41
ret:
h=10 m=18
